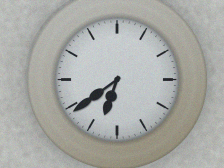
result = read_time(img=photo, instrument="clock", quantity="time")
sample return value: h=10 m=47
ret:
h=6 m=39
